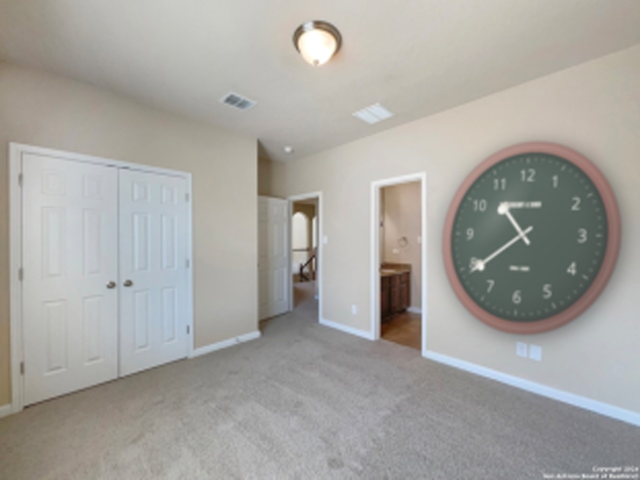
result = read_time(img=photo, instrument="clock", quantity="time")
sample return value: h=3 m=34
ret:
h=10 m=39
